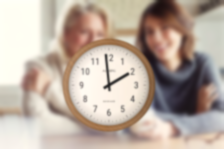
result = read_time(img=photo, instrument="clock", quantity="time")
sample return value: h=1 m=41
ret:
h=1 m=59
